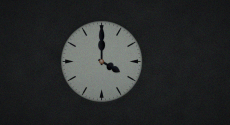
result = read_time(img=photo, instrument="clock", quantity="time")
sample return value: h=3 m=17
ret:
h=4 m=0
